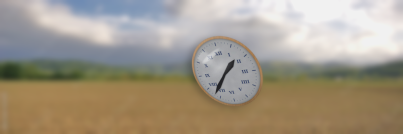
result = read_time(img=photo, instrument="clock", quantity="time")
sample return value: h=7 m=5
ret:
h=1 m=37
